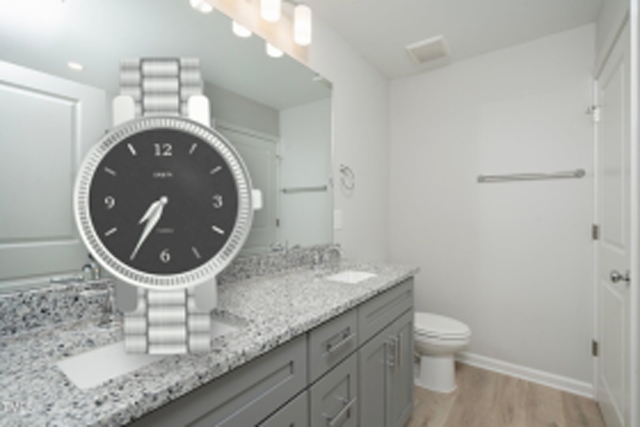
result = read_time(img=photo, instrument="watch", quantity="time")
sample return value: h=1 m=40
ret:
h=7 m=35
